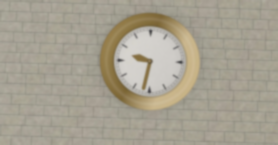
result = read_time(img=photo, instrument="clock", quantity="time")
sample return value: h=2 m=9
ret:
h=9 m=32
